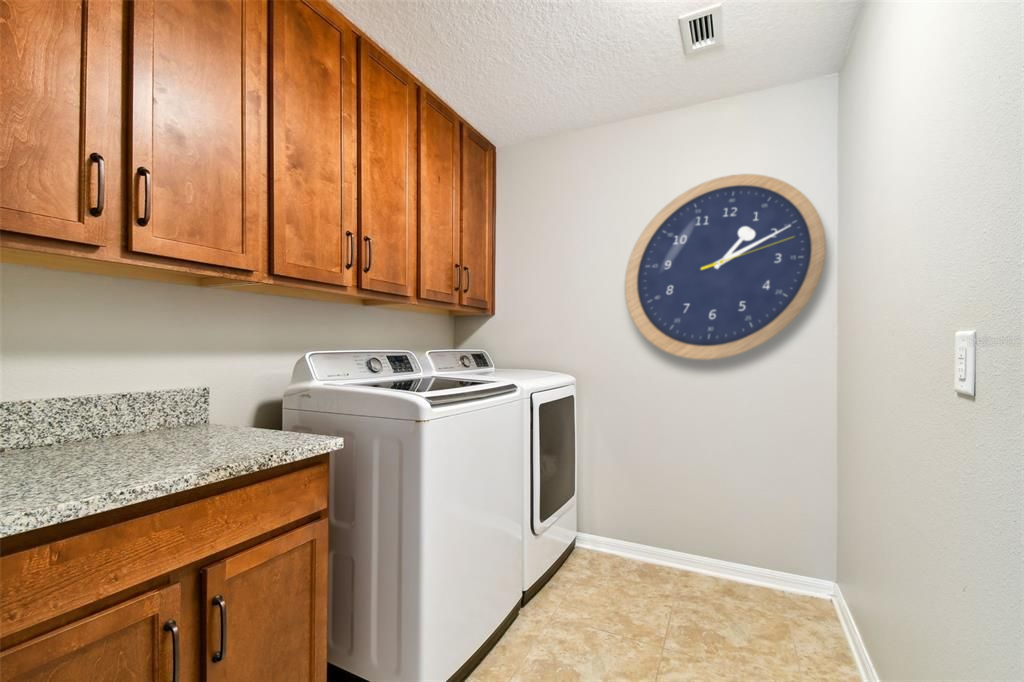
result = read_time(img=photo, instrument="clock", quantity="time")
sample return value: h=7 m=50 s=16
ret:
h=1 m=10 s=12
